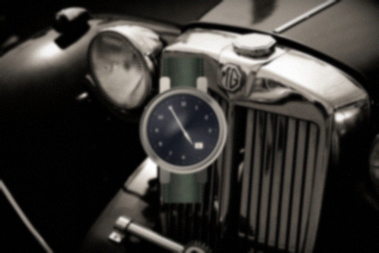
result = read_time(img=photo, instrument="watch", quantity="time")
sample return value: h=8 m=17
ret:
h=4 m=55
